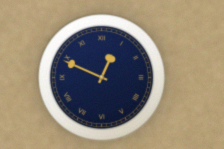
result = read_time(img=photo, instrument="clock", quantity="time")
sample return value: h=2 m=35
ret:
h=12 m=49
